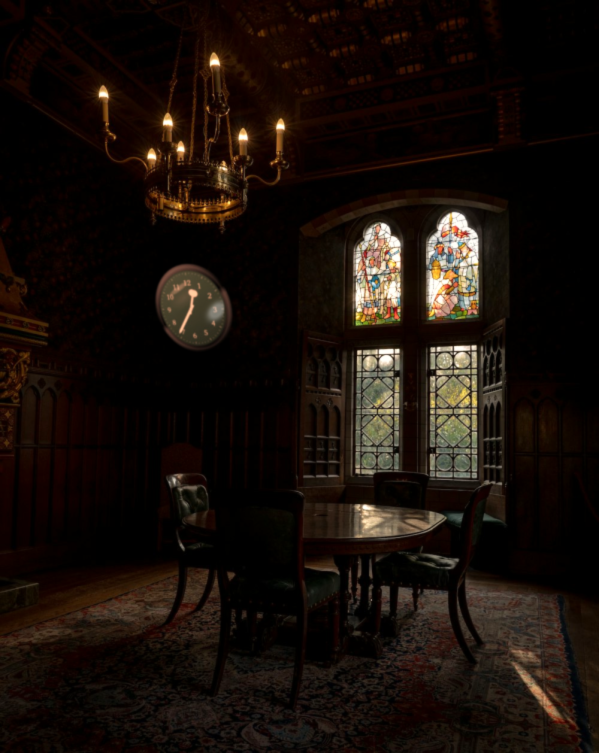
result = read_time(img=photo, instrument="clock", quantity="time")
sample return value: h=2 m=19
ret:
h=12 m=36
